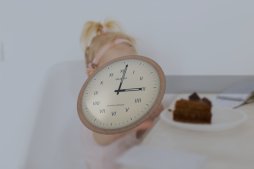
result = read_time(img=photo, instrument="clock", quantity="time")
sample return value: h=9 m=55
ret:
h=3 m=1
